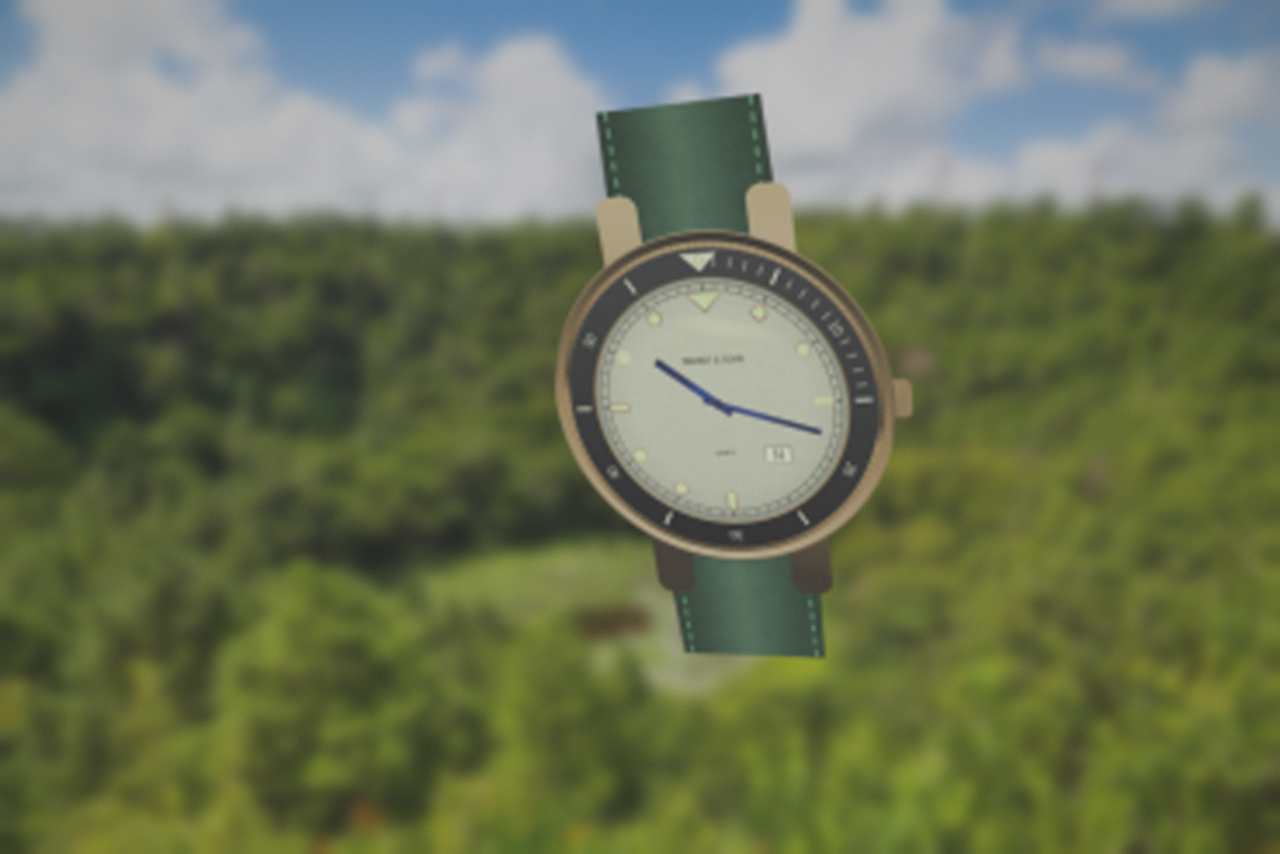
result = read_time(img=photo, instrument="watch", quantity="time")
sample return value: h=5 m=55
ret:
h=10 m=18
